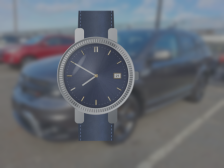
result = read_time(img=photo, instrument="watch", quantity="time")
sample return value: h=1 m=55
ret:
h=7 m=50
